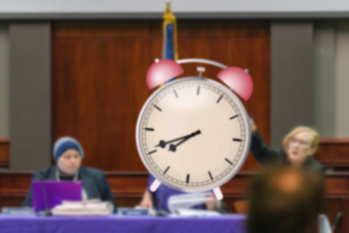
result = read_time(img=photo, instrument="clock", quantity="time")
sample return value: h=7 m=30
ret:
h=7 m=41
